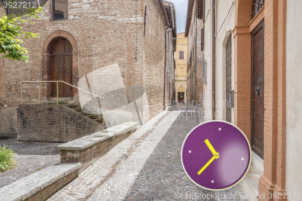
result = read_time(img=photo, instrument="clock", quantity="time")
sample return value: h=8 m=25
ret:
h=10 m=36
